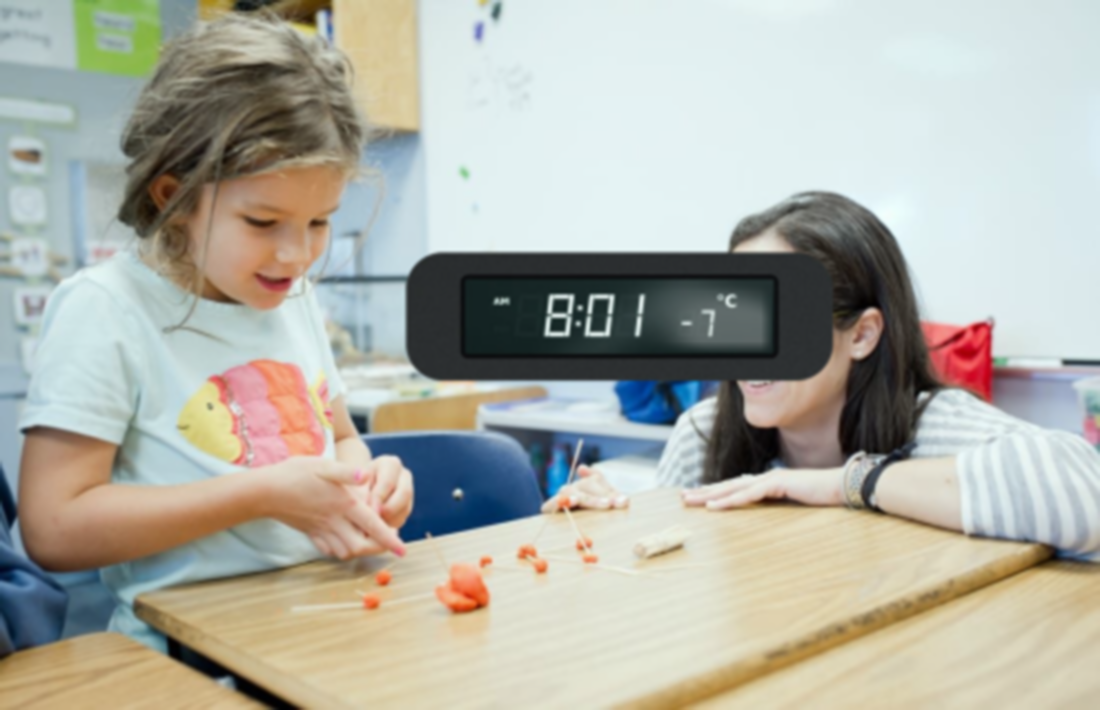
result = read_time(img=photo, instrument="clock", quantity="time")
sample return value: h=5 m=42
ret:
h=8 m=1
